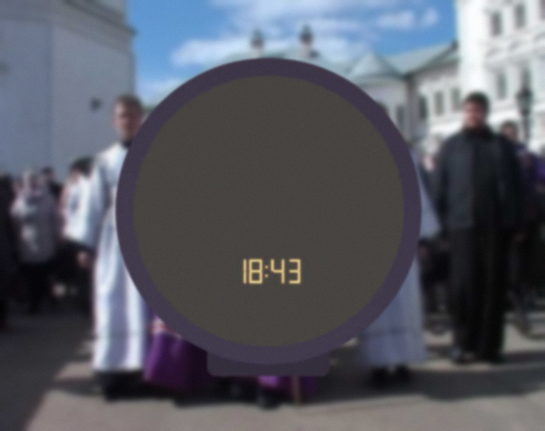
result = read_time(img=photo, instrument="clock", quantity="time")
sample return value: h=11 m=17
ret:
h=18 m=43
